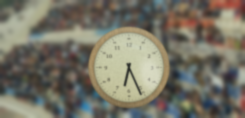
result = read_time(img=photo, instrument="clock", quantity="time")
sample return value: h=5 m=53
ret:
h=6 m=26
